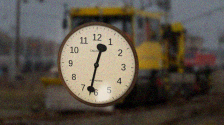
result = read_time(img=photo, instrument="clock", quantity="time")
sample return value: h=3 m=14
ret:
h=12 m=32
